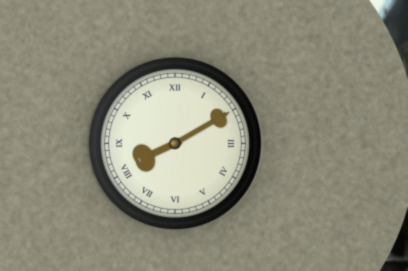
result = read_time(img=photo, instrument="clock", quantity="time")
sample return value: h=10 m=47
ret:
h=8 m=10
